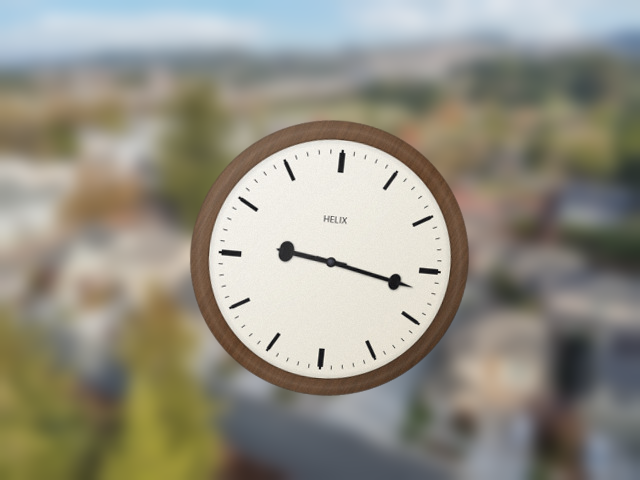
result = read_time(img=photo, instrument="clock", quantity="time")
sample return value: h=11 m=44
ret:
h=9 m=17
